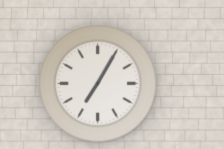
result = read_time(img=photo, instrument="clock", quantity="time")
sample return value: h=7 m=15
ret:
h=7 m=5
